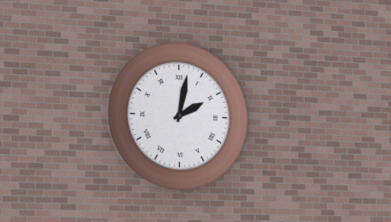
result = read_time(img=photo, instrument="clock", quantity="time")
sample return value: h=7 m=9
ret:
h=2 m=2
